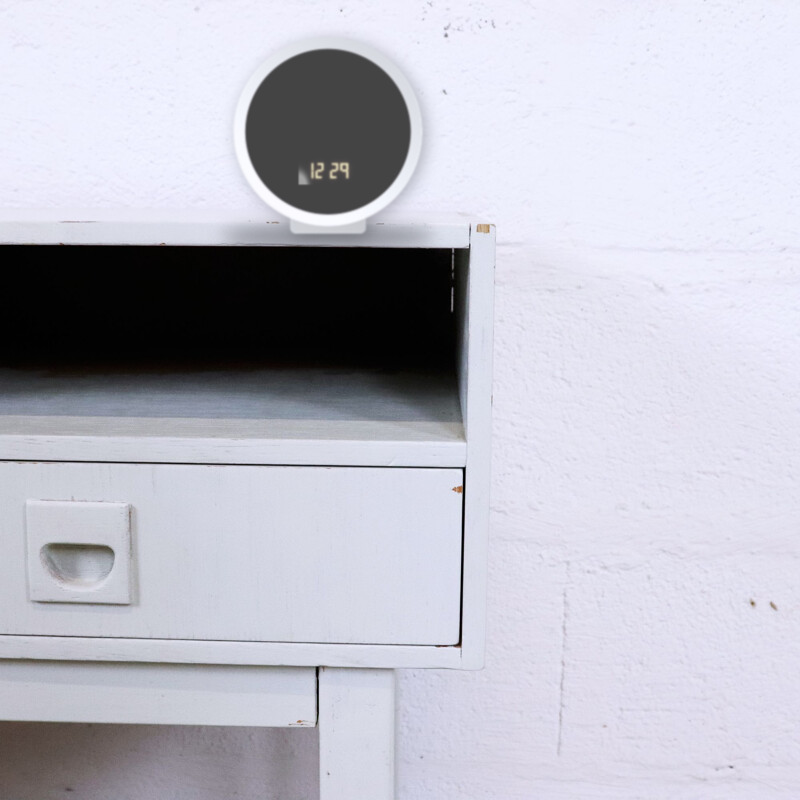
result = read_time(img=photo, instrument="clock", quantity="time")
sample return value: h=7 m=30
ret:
h=12 m=29
